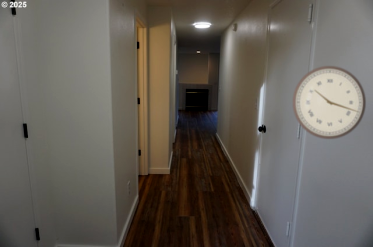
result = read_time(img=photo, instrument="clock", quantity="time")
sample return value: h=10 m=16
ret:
h=10 m=18
